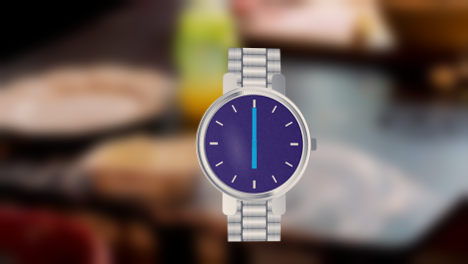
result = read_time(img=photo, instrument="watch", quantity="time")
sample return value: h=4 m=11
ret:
h=6 m=0
